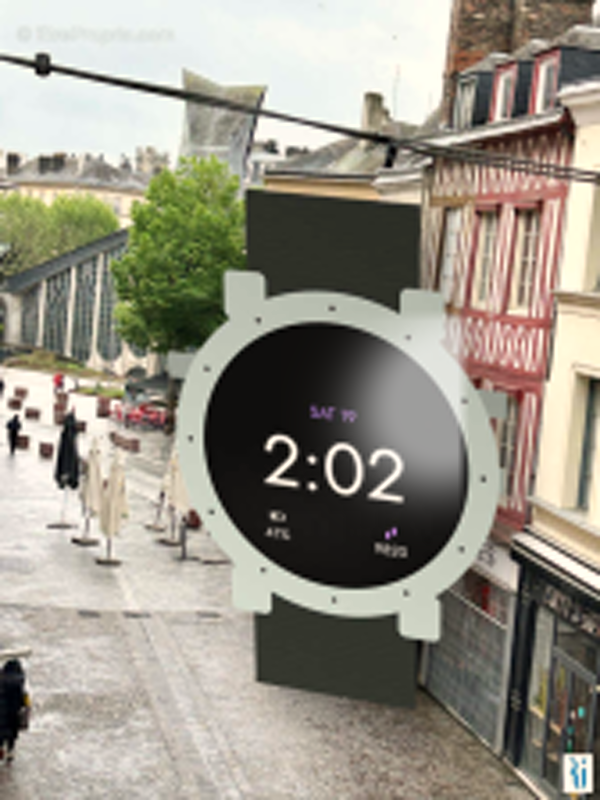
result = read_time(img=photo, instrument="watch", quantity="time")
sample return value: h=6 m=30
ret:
h=2 m=2
